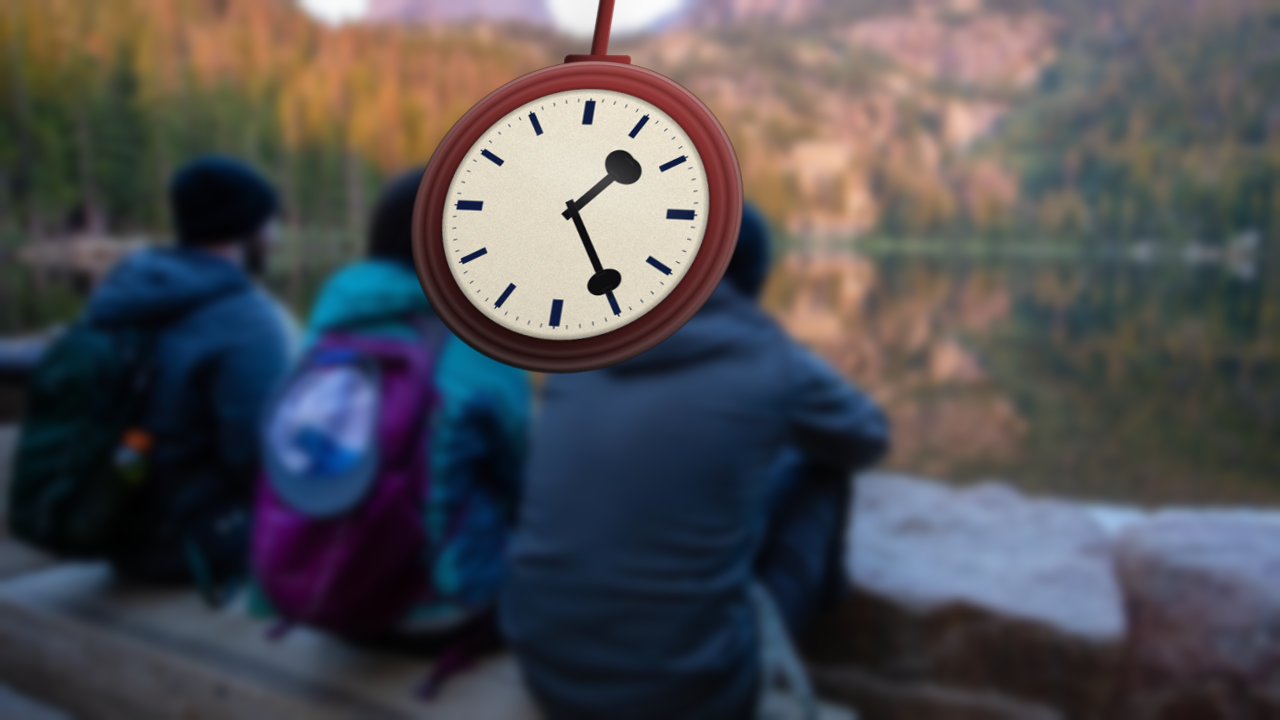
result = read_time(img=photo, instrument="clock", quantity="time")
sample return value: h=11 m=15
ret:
h=1 m=25
